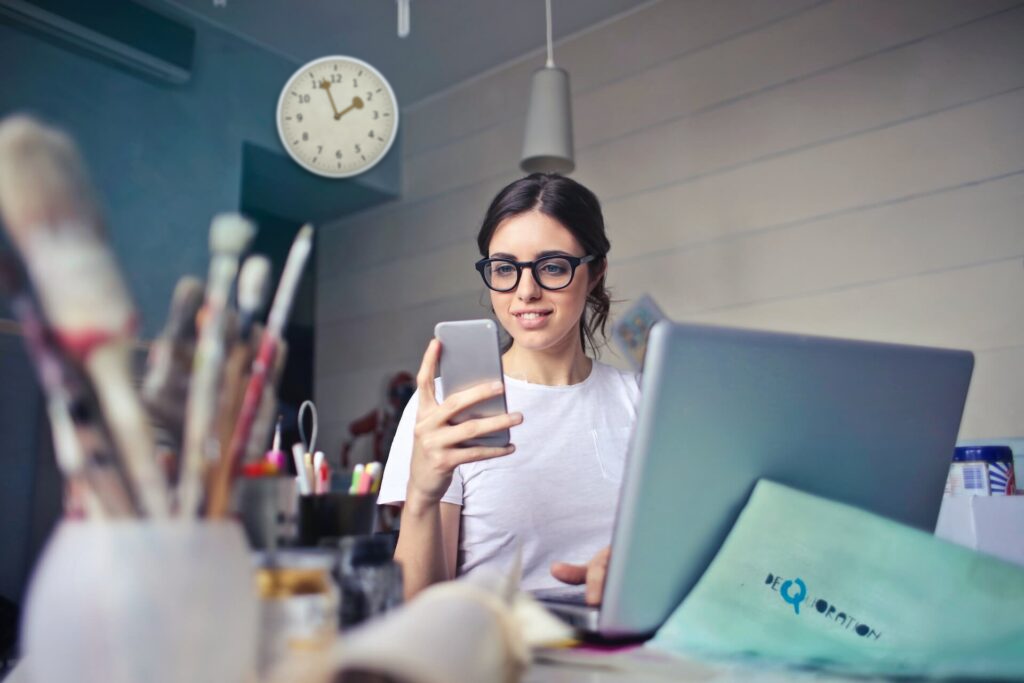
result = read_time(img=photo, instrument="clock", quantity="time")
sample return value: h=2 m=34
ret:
h=1 m=57
